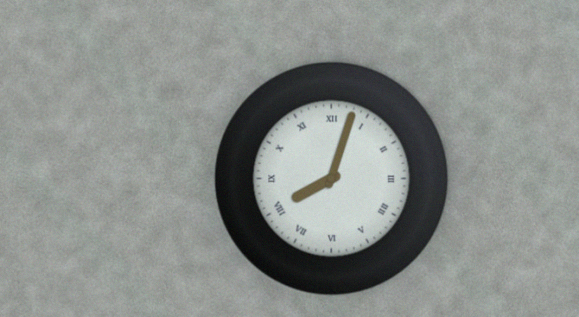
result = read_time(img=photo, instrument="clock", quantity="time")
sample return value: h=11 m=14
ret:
h=8 m=3
